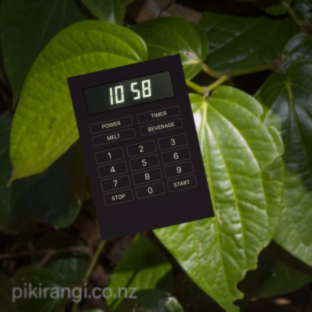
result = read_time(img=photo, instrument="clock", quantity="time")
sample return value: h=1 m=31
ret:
h=10 m=58
